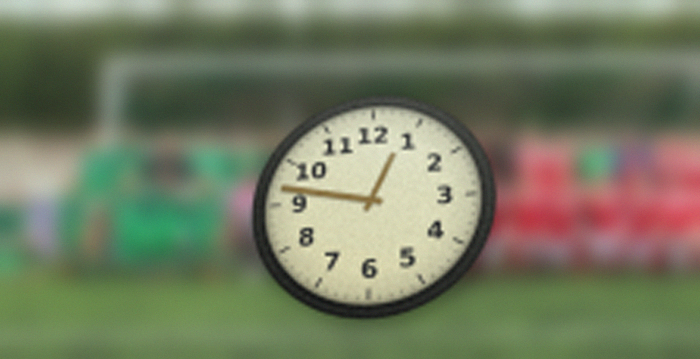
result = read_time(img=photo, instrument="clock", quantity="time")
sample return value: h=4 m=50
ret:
h=12 m=47
